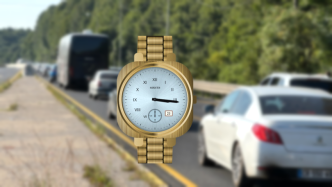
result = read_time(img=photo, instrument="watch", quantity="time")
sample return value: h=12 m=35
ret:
h=3 m=16
